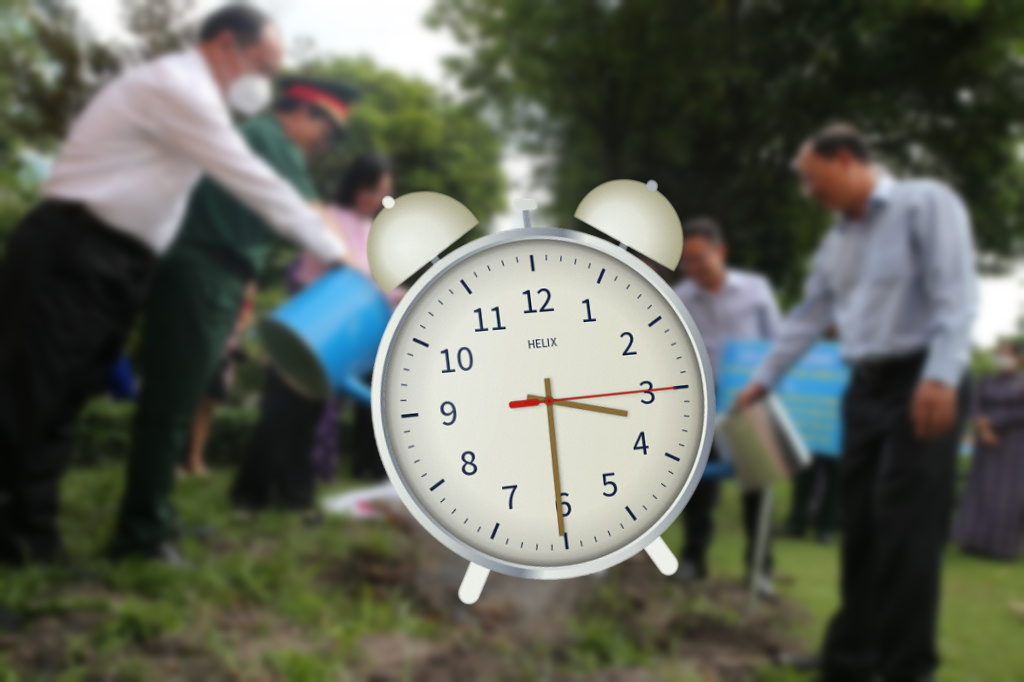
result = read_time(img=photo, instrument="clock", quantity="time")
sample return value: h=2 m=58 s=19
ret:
h=3 m=30 s=15
